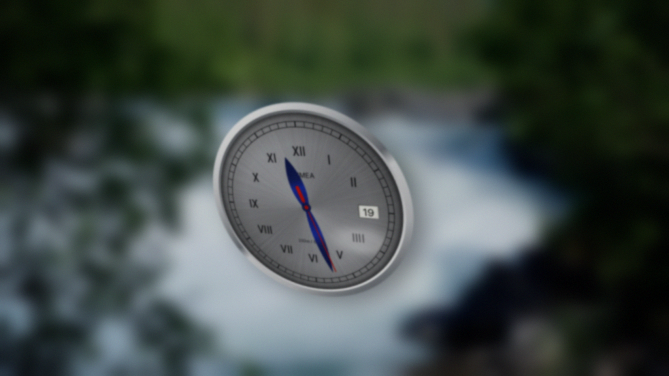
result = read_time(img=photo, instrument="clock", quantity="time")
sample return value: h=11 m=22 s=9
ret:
h=11 m=27 s=27
